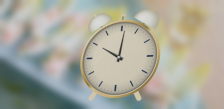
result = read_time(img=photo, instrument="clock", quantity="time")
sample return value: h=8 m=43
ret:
h=10 m=1
